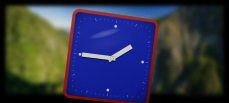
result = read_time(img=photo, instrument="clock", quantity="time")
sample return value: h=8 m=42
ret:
h=1 m=45
